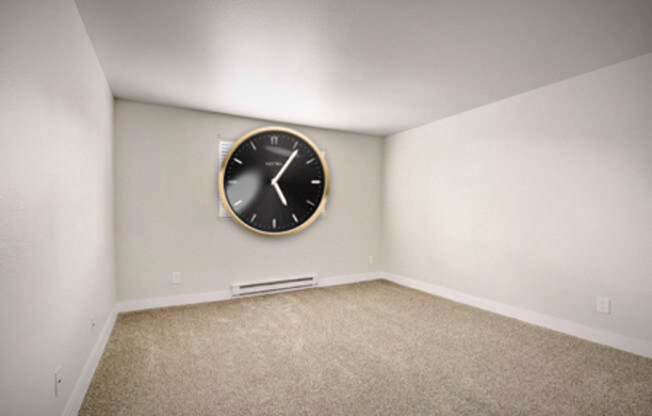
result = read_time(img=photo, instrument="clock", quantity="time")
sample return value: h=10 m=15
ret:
h=5 m=6
